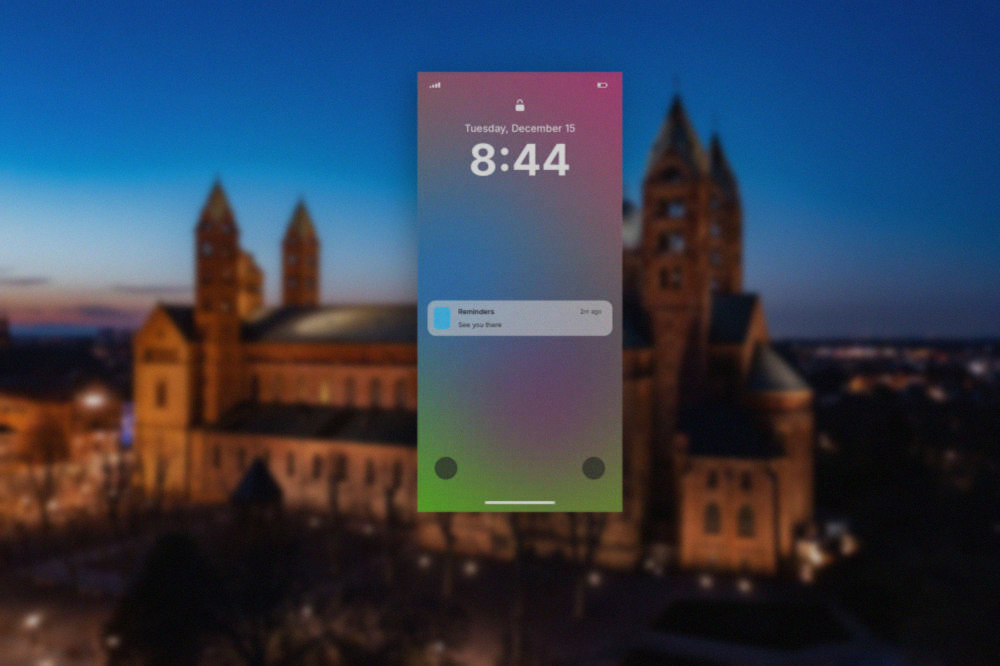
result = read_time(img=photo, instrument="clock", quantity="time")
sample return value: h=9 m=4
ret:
h=8 m=44
